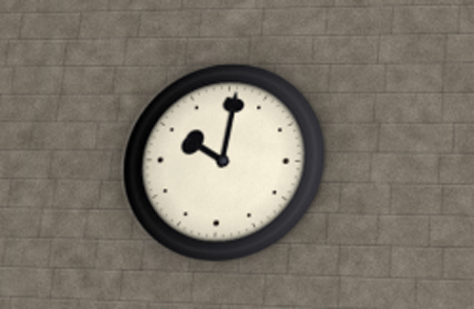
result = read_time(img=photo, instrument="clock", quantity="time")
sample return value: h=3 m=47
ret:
h=10 m=1
